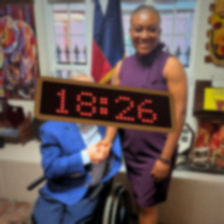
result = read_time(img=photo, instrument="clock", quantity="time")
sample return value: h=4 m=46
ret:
h=18 m=26
